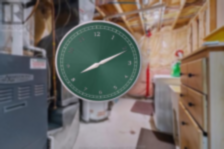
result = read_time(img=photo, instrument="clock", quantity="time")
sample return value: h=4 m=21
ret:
h=8 m=11
